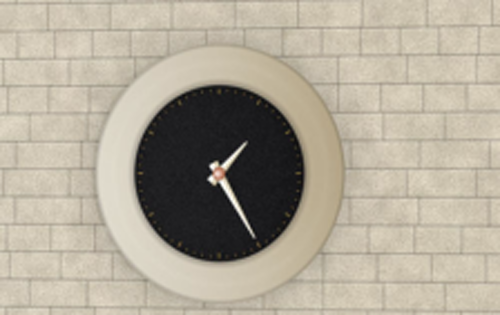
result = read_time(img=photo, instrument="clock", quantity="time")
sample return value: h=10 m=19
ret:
h=1 m=25
